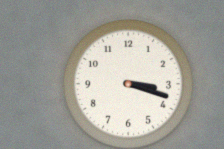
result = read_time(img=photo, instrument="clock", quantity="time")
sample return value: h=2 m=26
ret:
h=3 m=18
